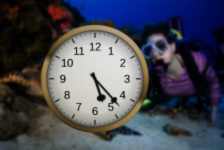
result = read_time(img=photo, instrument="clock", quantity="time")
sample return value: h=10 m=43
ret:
h=5 m=23
